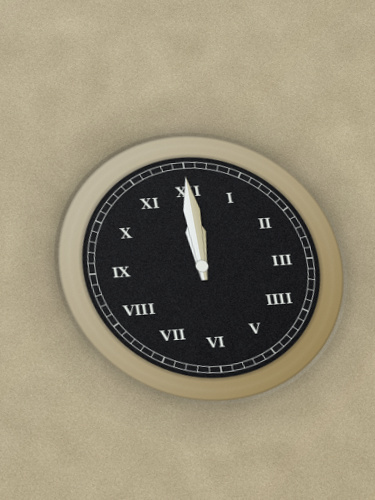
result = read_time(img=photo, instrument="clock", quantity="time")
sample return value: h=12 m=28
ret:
h=12 m=0
